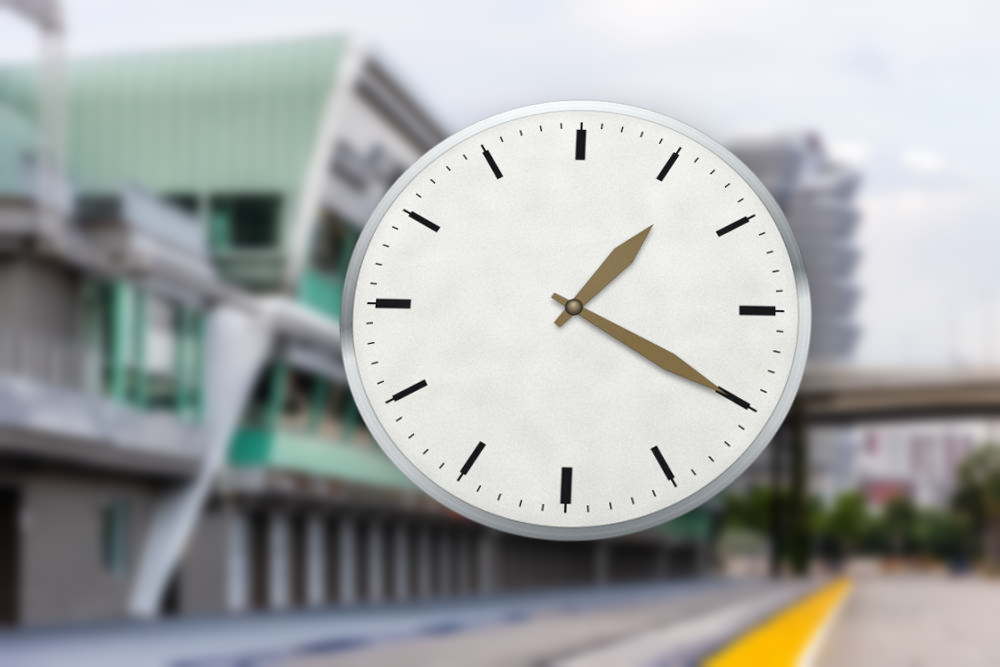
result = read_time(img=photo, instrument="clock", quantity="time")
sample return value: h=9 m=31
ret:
h=1 m=20
